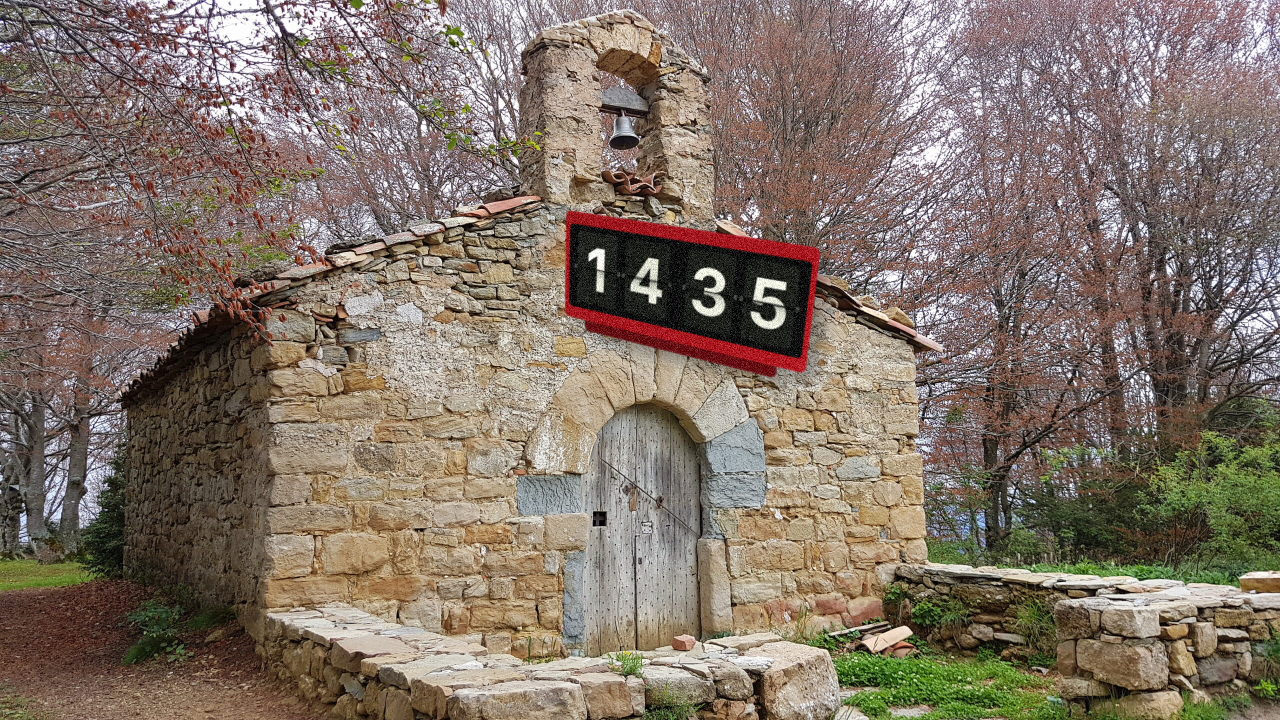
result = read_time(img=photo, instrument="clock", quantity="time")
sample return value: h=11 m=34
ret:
h=14 m=35
